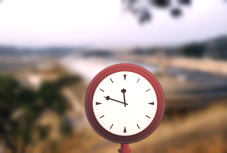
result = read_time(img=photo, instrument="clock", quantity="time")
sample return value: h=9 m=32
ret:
h=11 m=48
